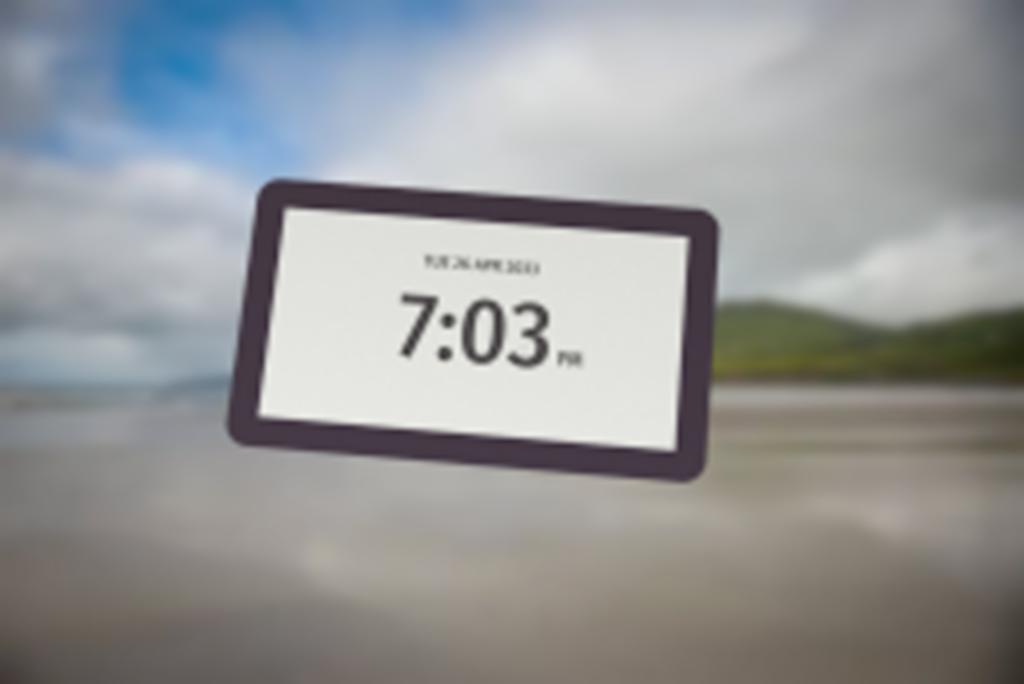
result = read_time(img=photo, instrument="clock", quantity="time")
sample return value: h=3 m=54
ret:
h=7 m=3
